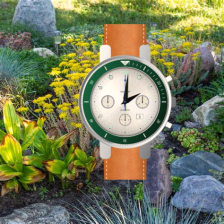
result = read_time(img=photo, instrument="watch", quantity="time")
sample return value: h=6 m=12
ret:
h=2 m=1
